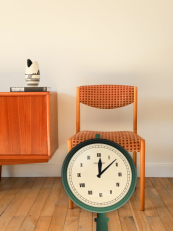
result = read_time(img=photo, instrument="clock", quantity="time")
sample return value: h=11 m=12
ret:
h=12 m=8
